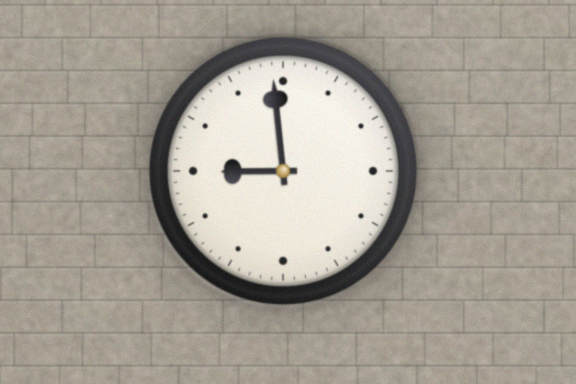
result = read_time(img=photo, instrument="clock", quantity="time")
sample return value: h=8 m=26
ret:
h=8 m=59
